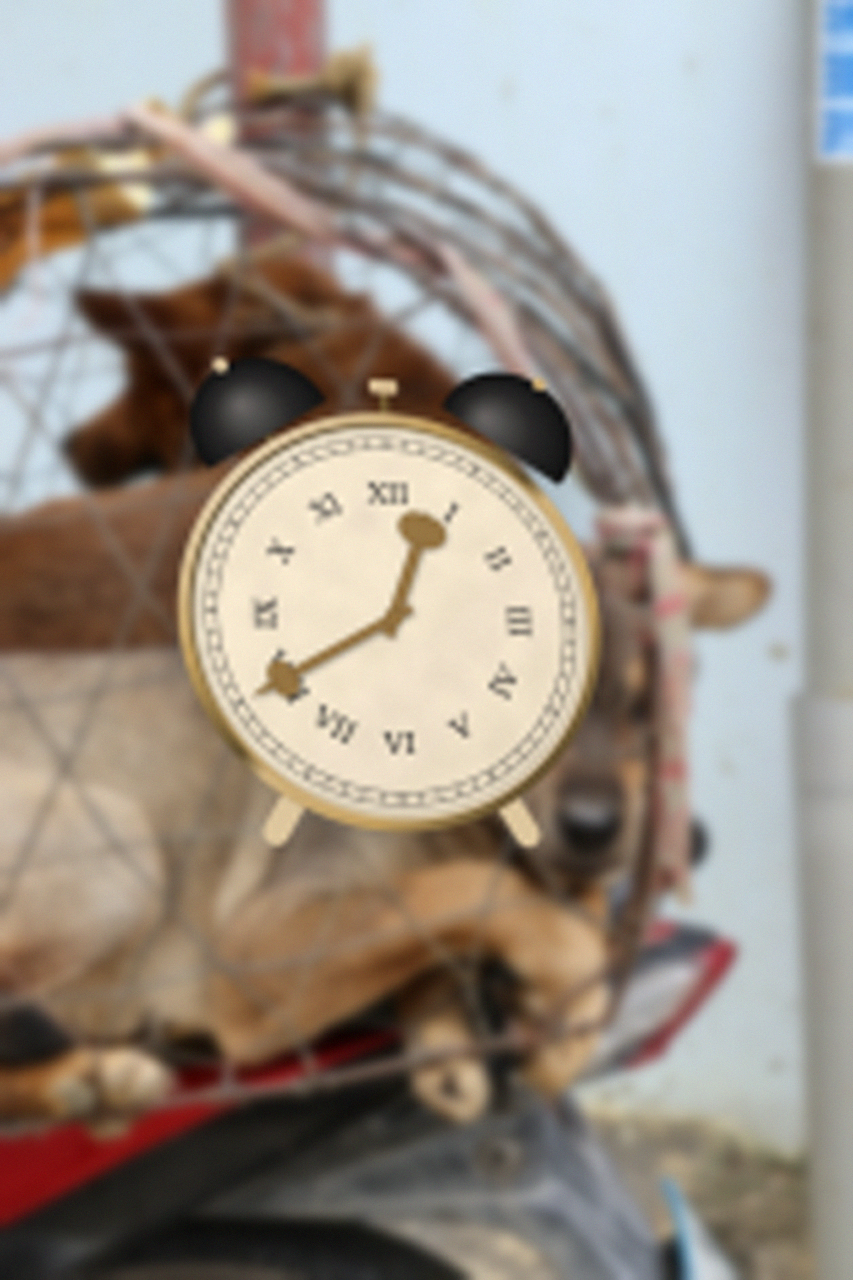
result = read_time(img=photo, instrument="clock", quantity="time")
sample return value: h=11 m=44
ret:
h=12 m=40
